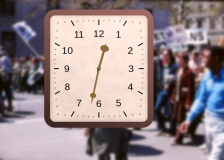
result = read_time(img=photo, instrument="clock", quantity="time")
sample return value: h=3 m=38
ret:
h=12 m=32
